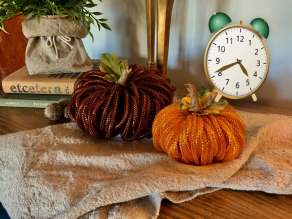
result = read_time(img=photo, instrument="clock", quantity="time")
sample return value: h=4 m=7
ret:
h=4 m=41
